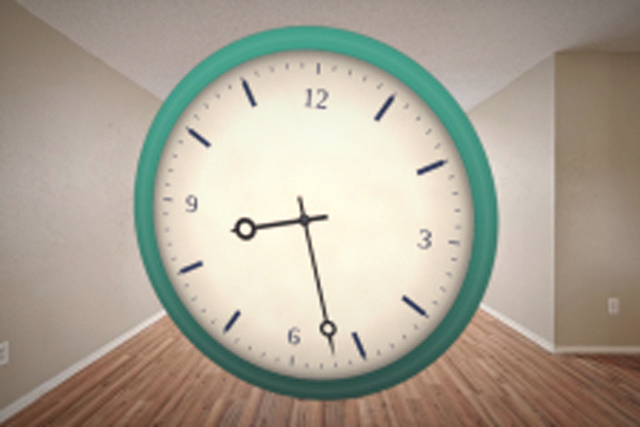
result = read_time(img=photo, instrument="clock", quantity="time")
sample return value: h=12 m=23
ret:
h=8 m=27
